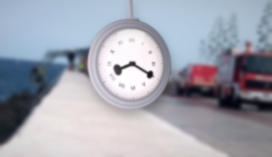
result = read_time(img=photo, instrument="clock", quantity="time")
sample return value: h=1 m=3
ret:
h=8 m=20
